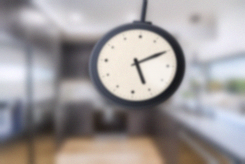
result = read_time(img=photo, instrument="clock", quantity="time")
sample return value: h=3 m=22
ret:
h=5 m=10
